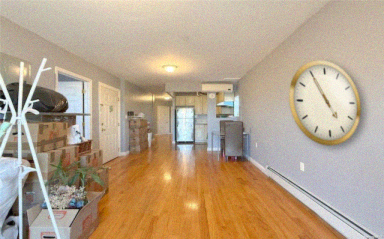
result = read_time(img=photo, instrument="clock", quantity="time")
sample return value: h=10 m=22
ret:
h=4 m=55
